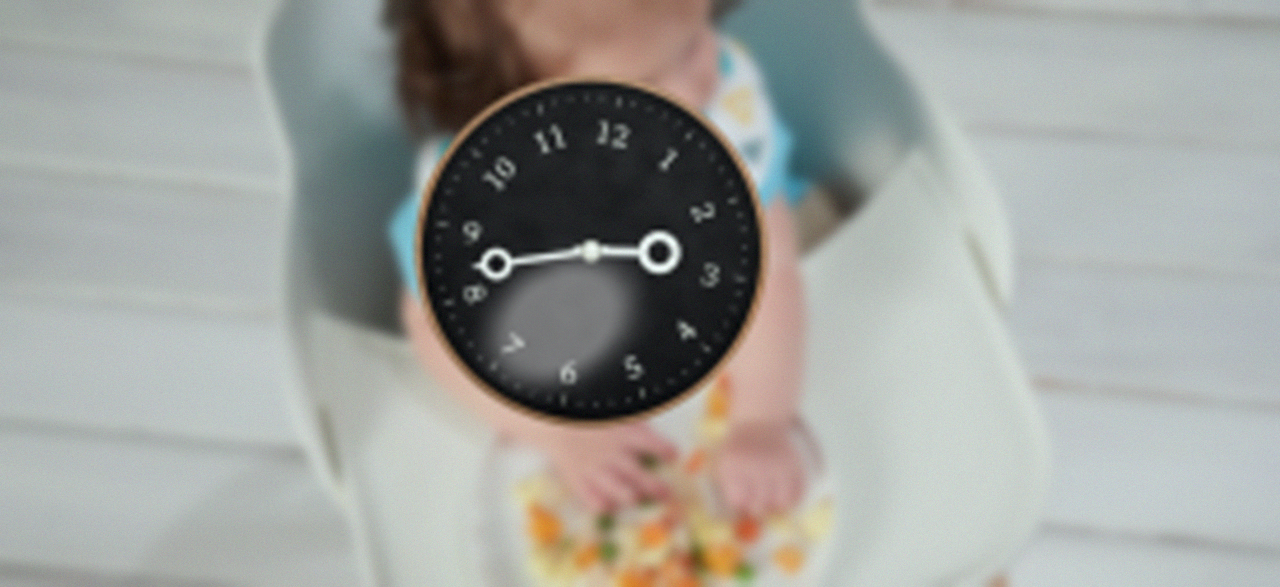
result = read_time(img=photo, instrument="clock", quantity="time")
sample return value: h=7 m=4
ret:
h=2 m=42
